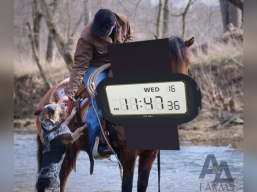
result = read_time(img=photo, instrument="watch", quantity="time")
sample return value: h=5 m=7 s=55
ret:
h=11 m=47 s=36
